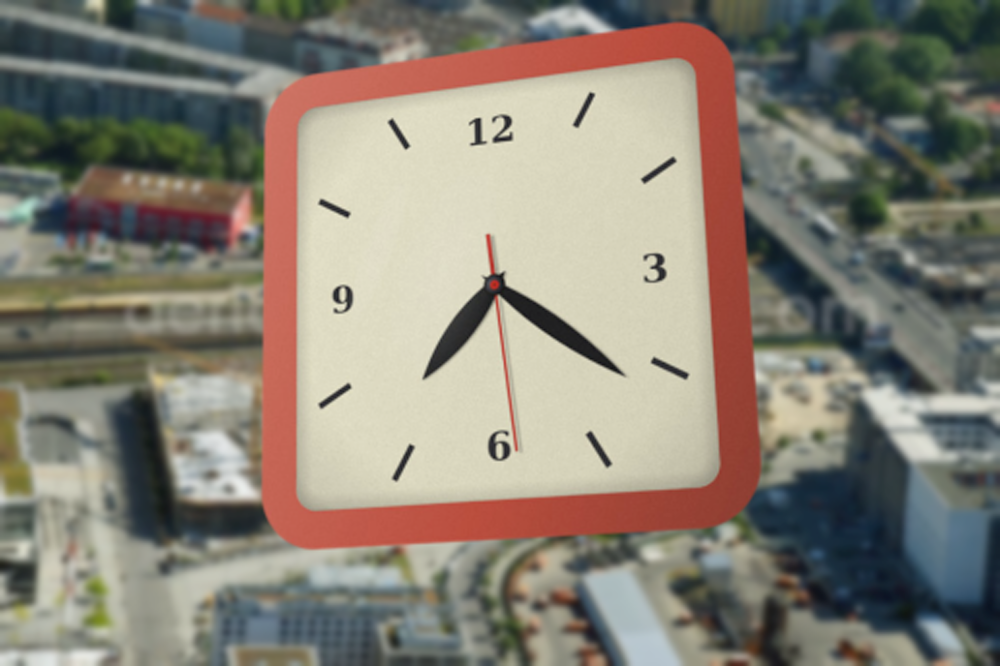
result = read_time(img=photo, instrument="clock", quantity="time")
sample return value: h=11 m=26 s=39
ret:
h=7 m=21 s=29
